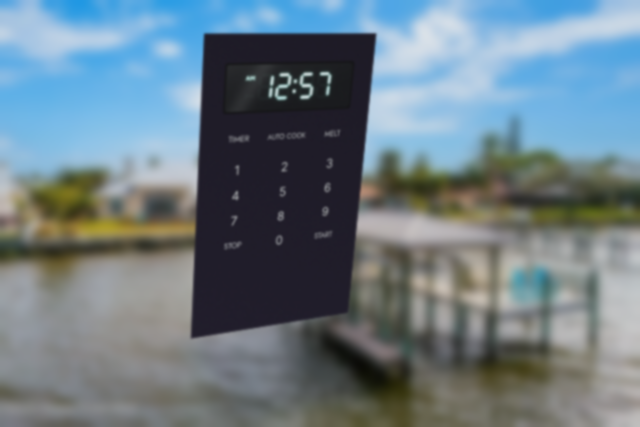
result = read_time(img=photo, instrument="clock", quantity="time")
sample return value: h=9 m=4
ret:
h=12 m=57
